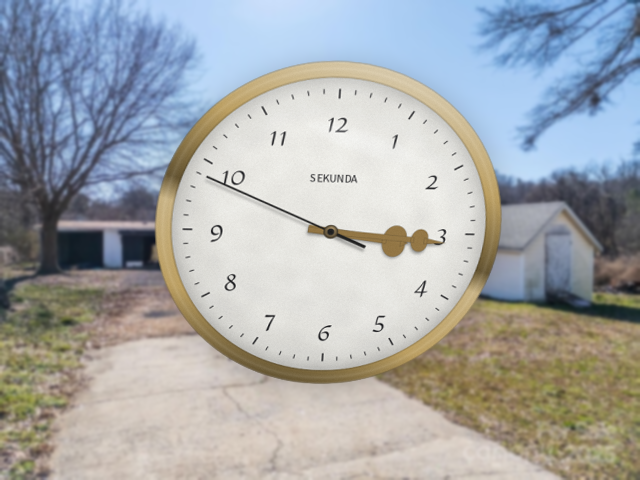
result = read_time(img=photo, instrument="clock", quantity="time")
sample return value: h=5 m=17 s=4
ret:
h=3 m=15 s=49
